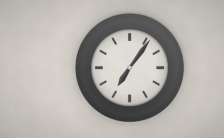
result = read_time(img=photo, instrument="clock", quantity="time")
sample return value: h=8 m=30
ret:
h=7 m=6
